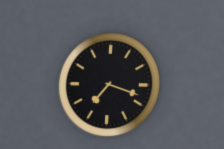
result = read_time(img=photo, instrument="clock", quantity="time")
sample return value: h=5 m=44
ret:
h=7 m=18
